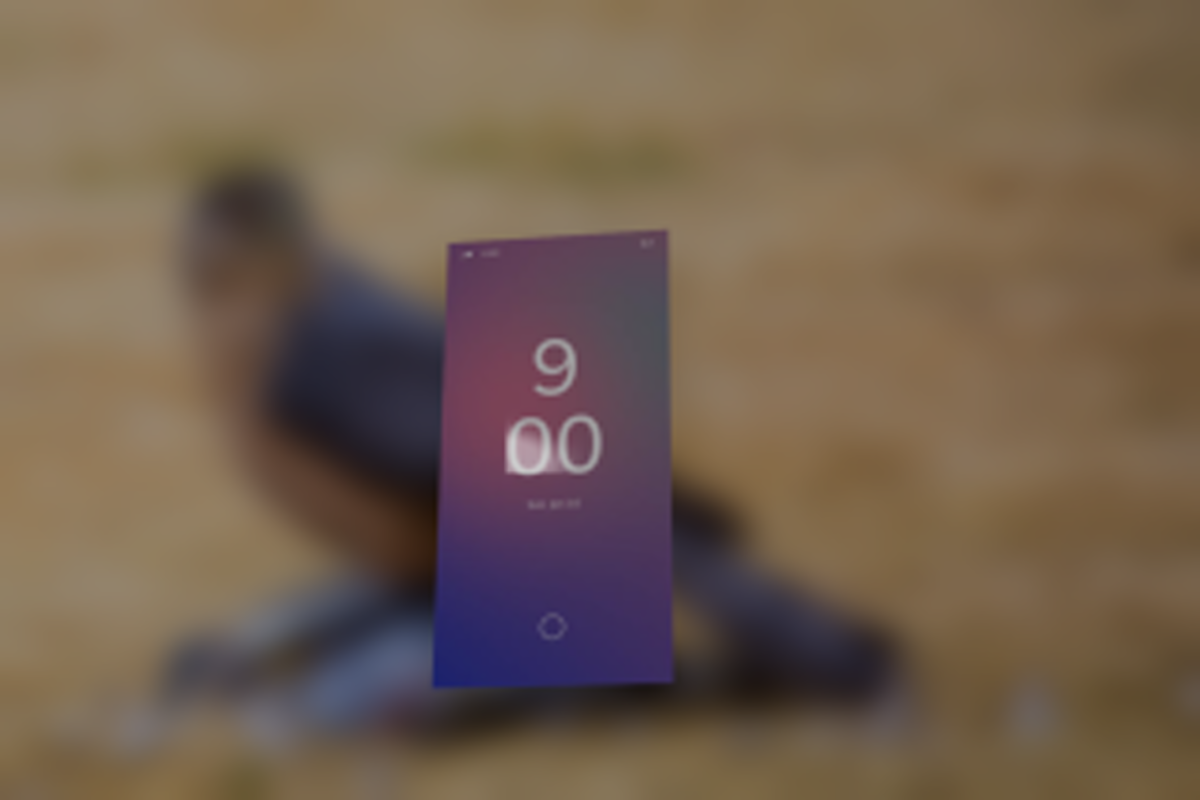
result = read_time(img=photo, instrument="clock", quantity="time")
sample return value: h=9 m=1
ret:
h=9 m=0
